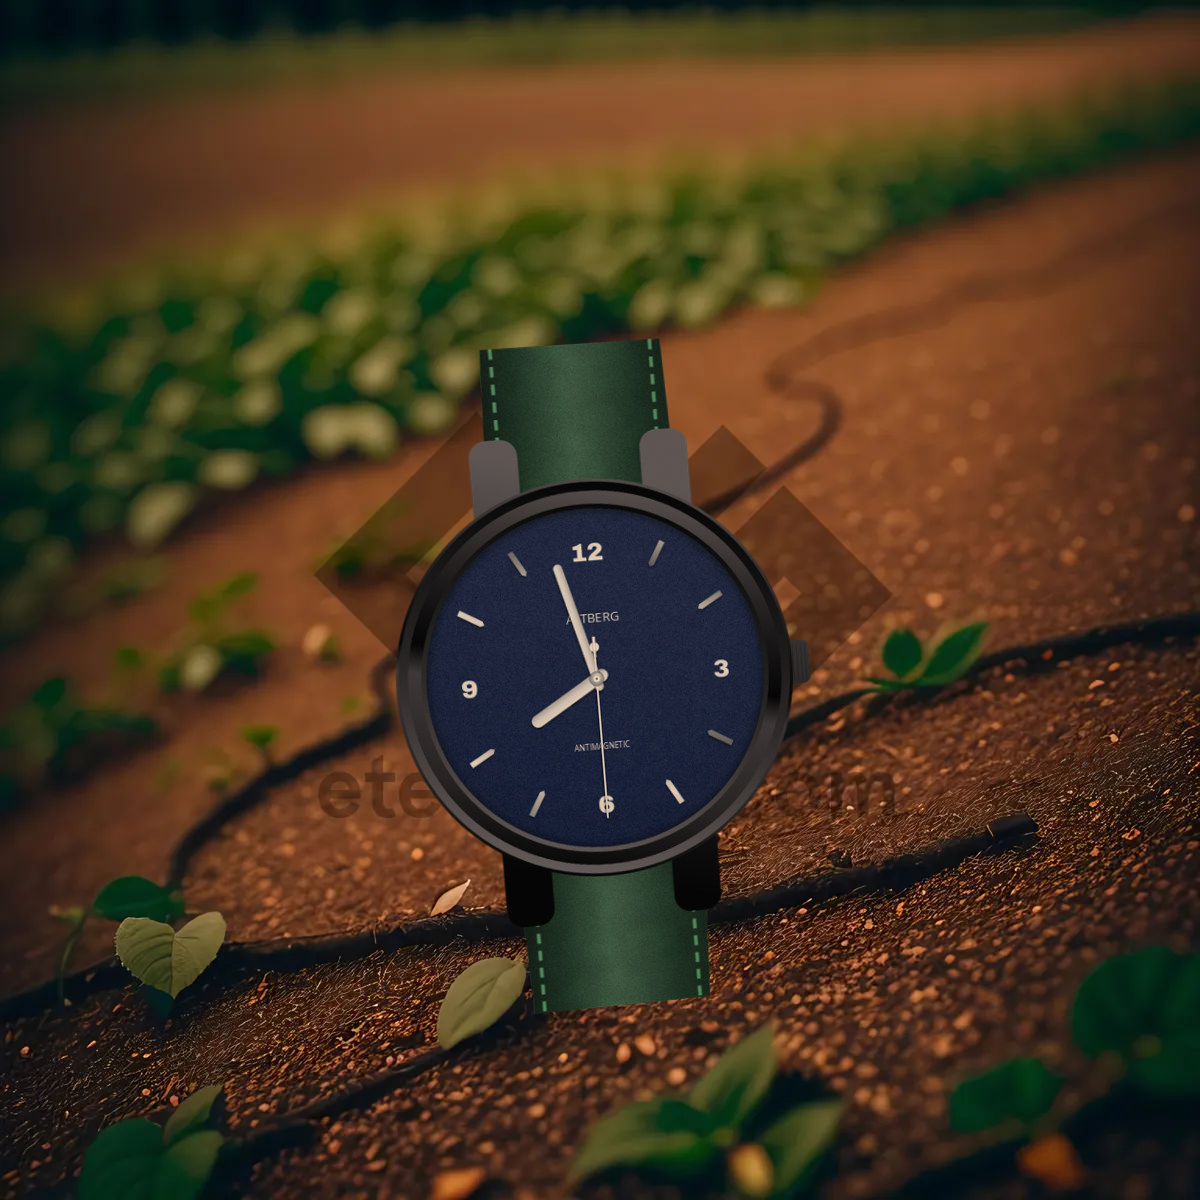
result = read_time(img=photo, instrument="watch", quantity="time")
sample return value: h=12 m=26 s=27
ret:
h=7 m=57 s=30
